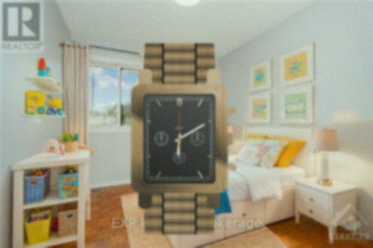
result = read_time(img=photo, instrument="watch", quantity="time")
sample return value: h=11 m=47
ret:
h=6 m=10
